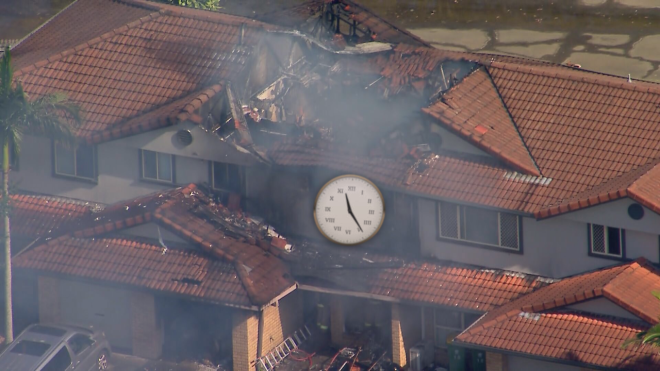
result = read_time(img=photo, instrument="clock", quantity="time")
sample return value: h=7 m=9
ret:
h=11 m=24
